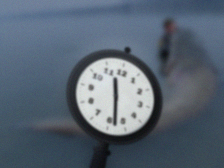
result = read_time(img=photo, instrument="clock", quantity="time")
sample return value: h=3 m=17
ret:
h=11 m=28
